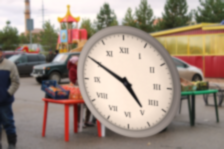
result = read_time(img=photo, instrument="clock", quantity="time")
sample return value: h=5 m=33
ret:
h=4 m=50
